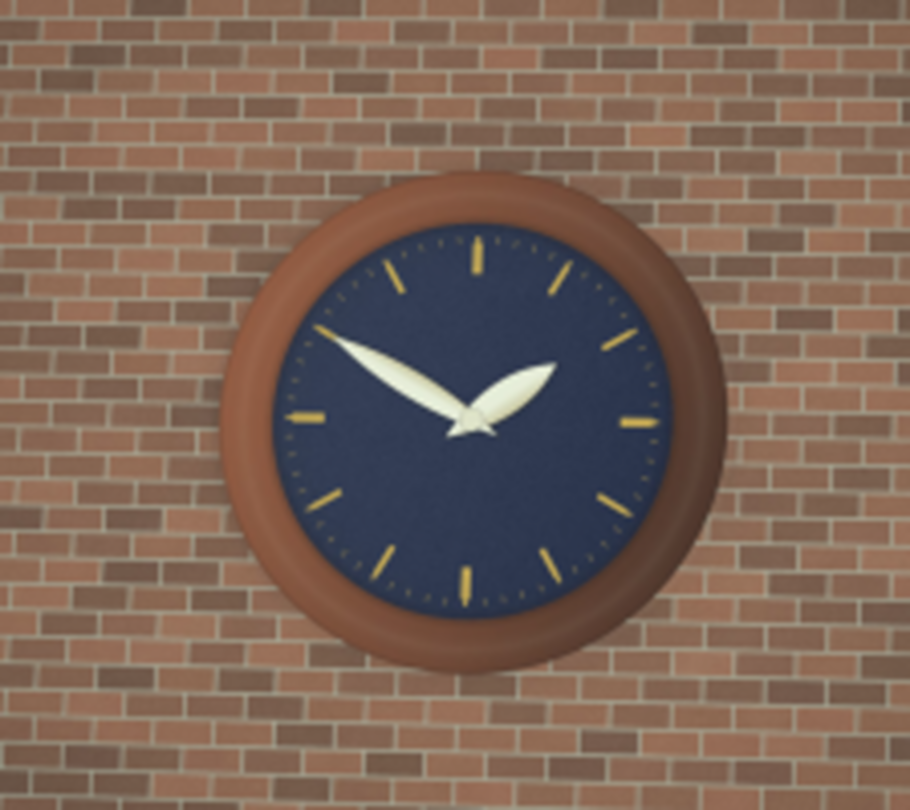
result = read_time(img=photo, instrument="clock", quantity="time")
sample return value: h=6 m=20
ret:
h=1 m=50
